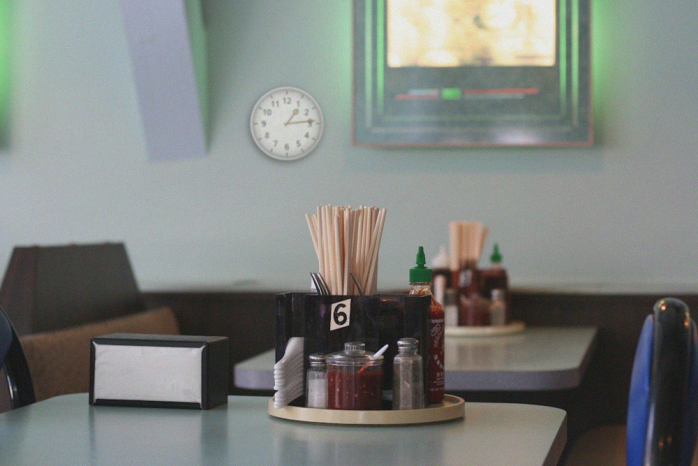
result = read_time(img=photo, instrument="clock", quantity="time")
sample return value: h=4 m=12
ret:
h=1 m=14
